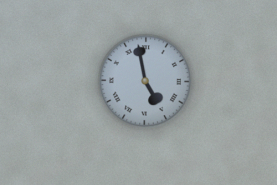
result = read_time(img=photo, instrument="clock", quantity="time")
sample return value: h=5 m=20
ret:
h=4 m=58
